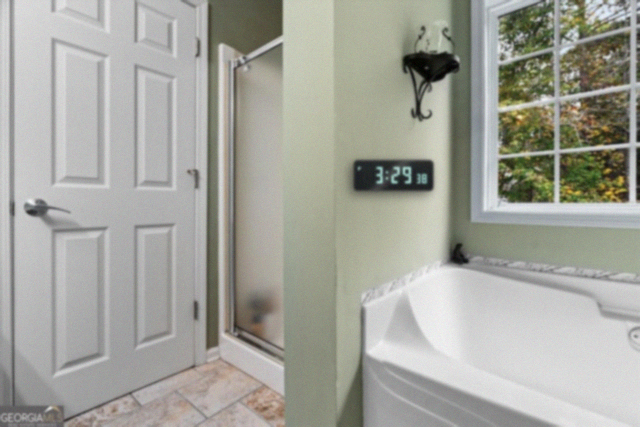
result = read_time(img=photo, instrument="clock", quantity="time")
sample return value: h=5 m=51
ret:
h=3 m=29
